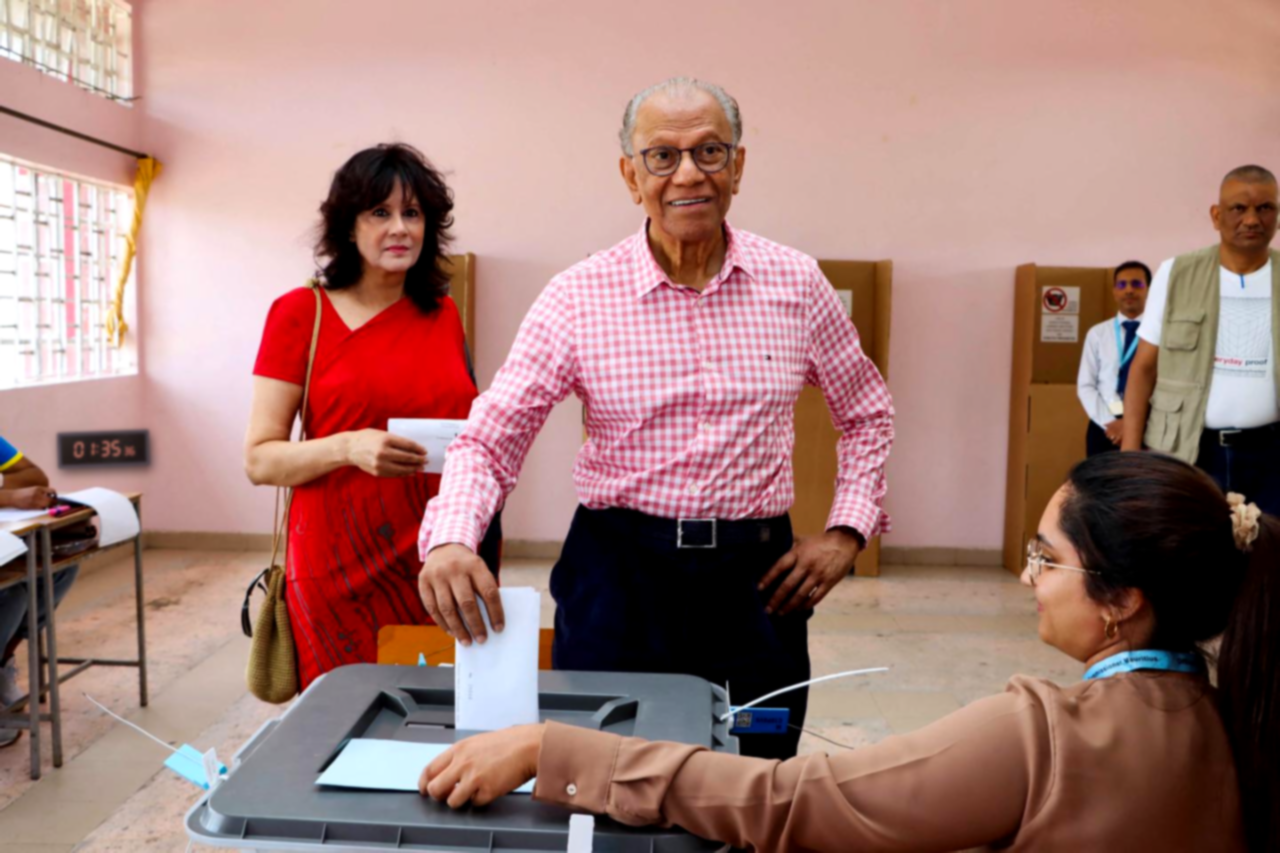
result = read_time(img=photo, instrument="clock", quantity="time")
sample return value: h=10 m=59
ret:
h=1 m=35
